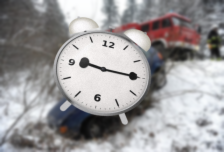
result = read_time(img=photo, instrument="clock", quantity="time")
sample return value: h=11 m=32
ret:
h=9 m=15
